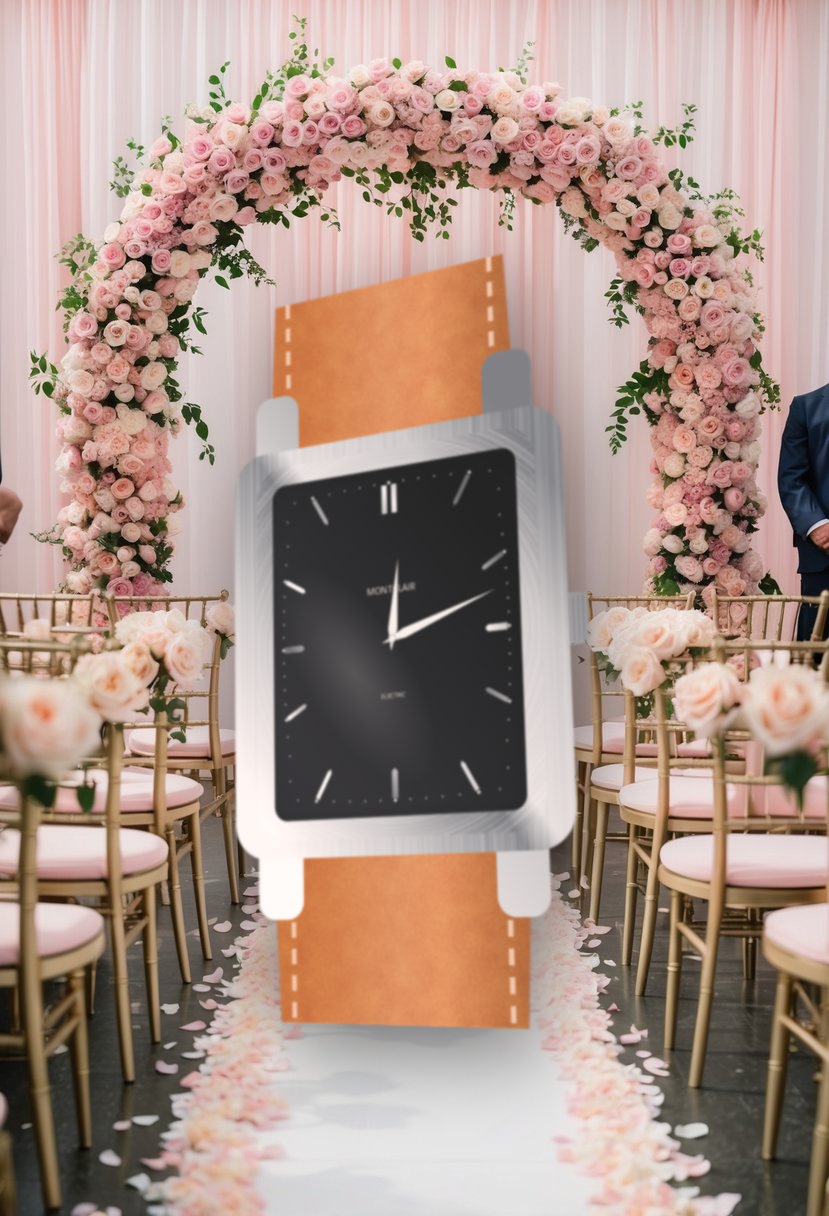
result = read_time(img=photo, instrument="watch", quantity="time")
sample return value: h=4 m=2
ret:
h=12 m=12
